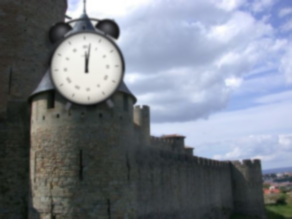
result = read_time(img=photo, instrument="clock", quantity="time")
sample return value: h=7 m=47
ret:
h=12 m=2
